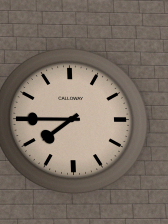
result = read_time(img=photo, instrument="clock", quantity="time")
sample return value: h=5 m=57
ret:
h=7 m=45
